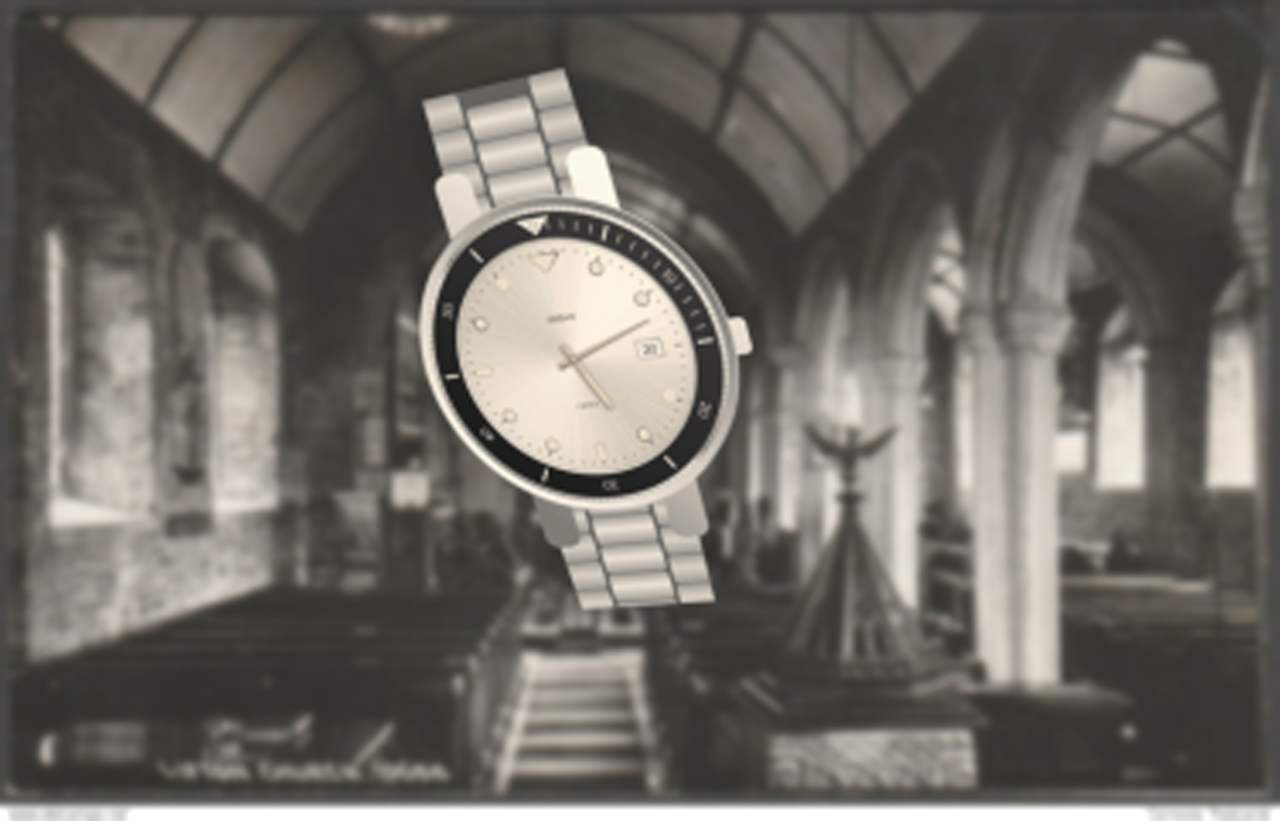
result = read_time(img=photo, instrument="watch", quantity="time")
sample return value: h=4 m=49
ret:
h=5 m=12
